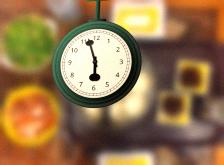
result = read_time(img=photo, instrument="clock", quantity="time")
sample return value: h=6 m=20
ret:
h=5 m=57
